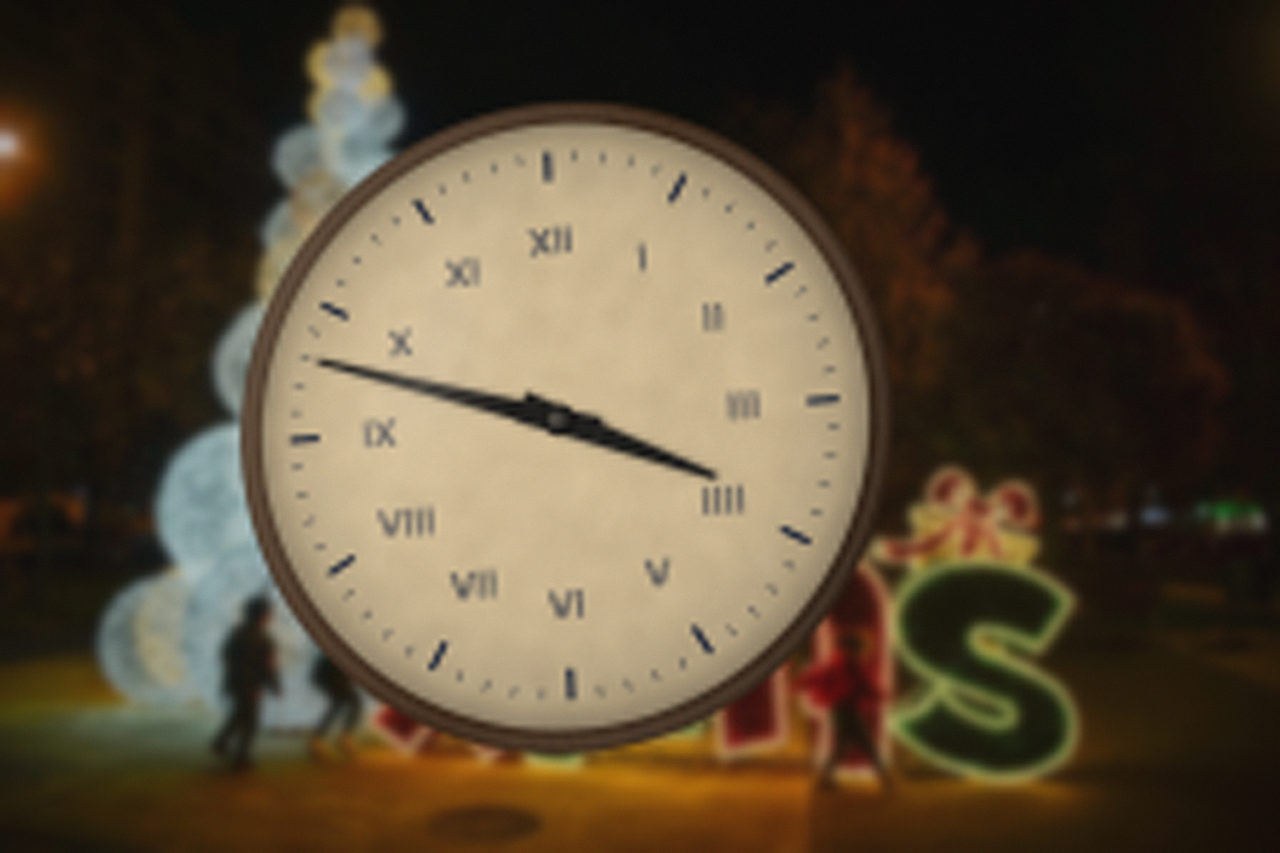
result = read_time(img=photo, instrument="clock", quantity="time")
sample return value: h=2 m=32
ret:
h=3 m=48
